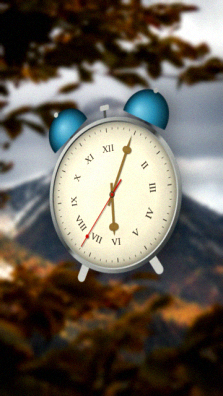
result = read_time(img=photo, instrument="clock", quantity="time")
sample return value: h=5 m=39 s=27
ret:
h=6 m=4 s=37
